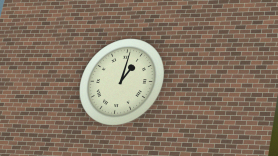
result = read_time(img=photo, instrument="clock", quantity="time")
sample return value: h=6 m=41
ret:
h=1 m=1
